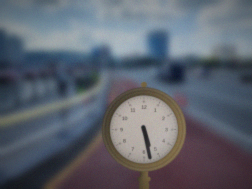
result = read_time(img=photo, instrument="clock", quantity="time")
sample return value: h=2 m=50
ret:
h=5 m=28
